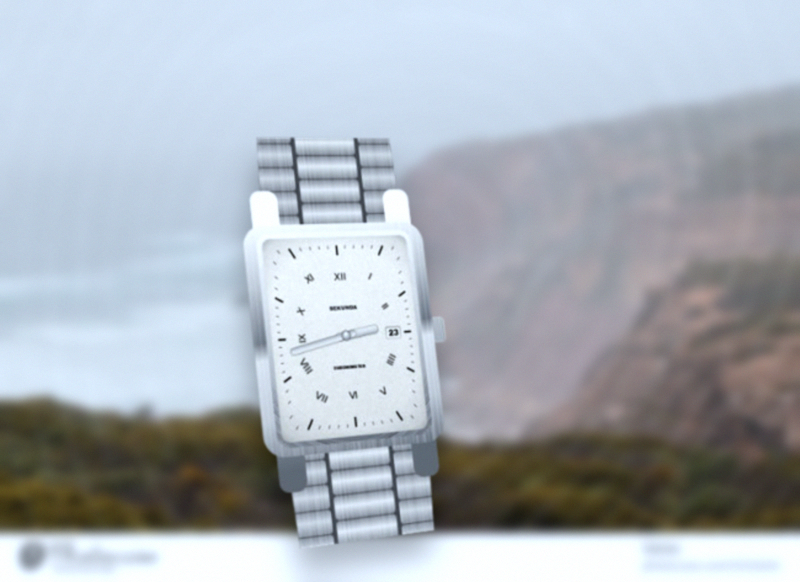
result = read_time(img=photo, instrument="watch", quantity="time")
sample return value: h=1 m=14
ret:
h=2 m=43
